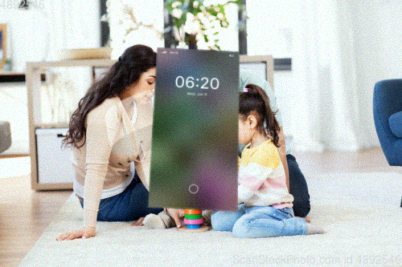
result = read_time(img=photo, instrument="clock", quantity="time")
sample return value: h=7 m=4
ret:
h=6 m=20
